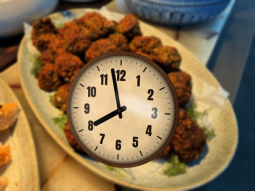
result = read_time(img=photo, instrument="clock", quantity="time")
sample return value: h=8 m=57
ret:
h=7 m=58
